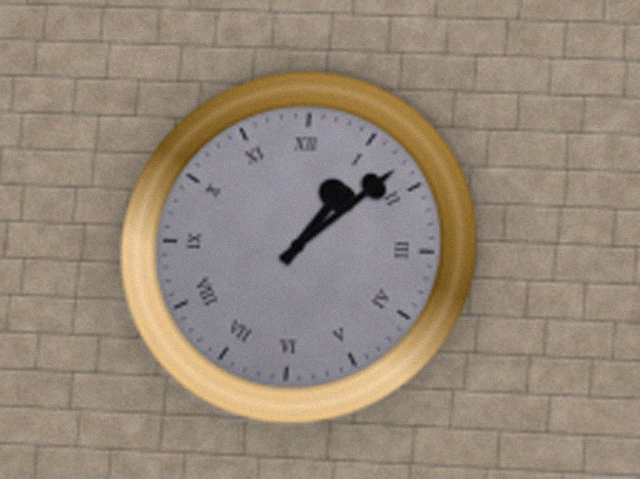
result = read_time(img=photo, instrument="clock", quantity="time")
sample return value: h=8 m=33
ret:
h=1 m=8
